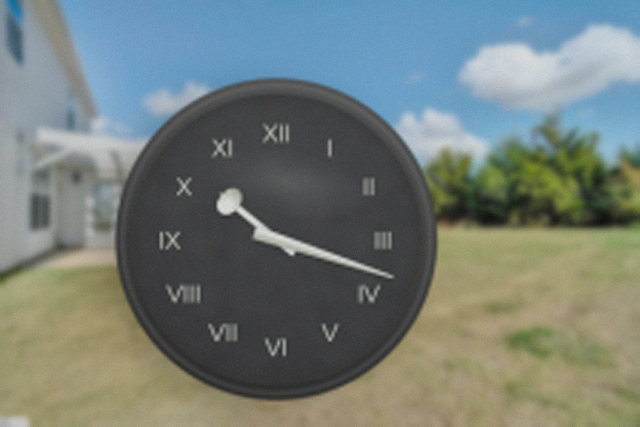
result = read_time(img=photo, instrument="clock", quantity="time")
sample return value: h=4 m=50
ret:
h=10 m=18
